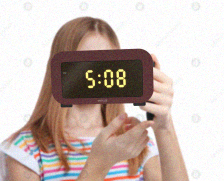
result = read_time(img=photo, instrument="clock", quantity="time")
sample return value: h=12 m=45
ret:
h=5 m=8
